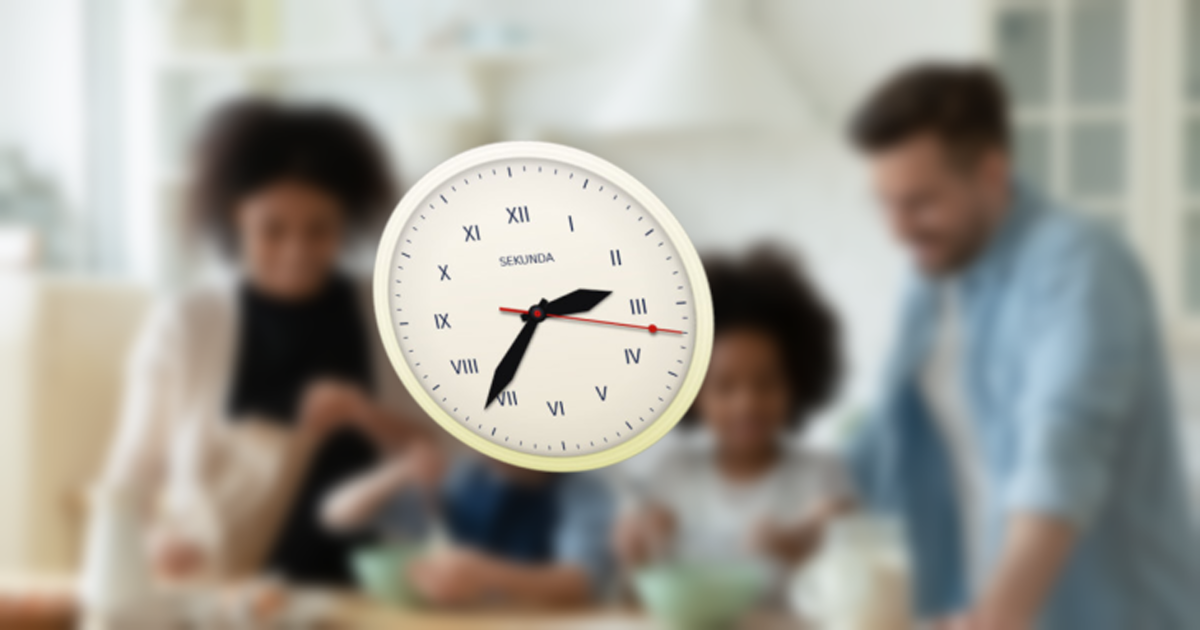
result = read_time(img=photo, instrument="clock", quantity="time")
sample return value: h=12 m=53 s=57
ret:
h=2 m=36 s=17
